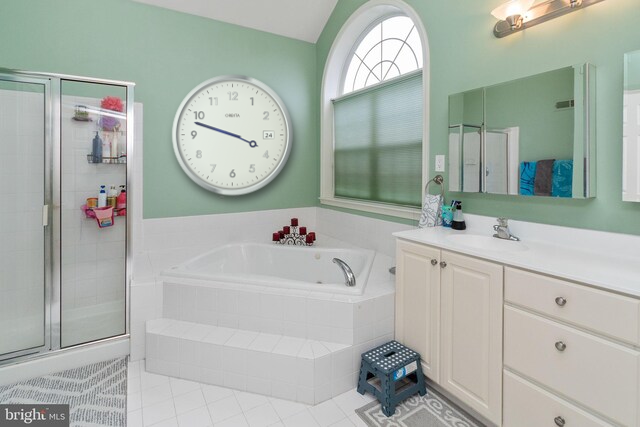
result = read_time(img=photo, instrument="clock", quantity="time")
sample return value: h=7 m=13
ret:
h=3 m=48
